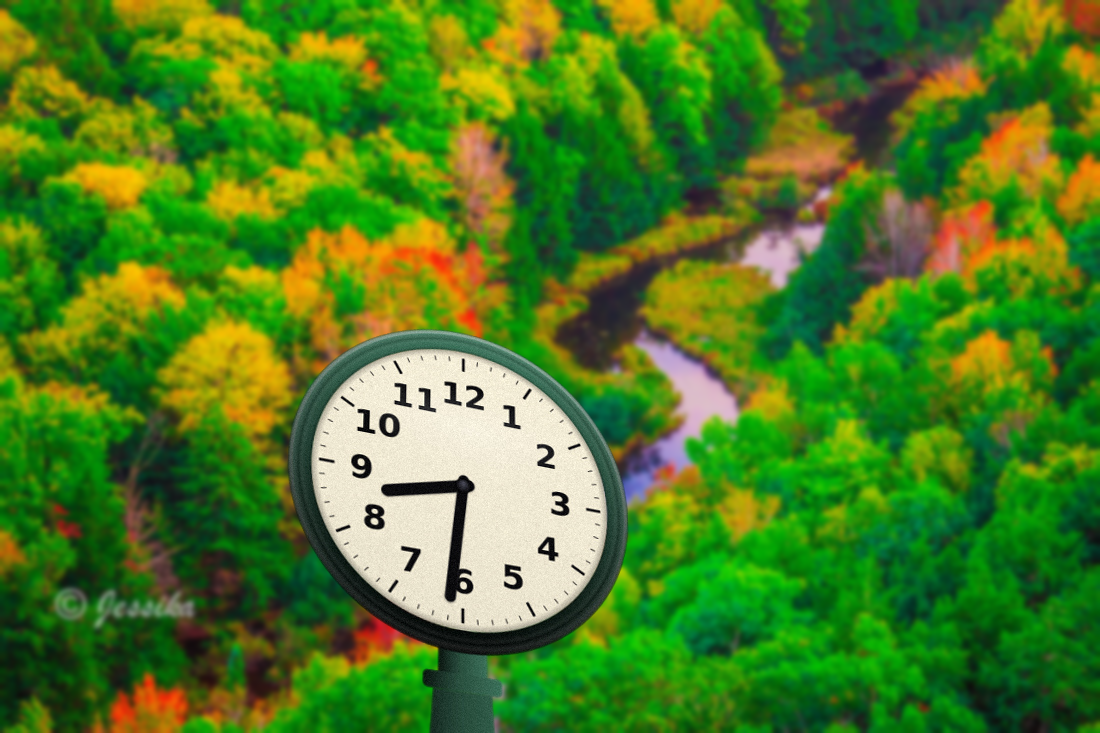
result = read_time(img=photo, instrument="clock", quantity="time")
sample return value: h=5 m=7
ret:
h=8 m=31
